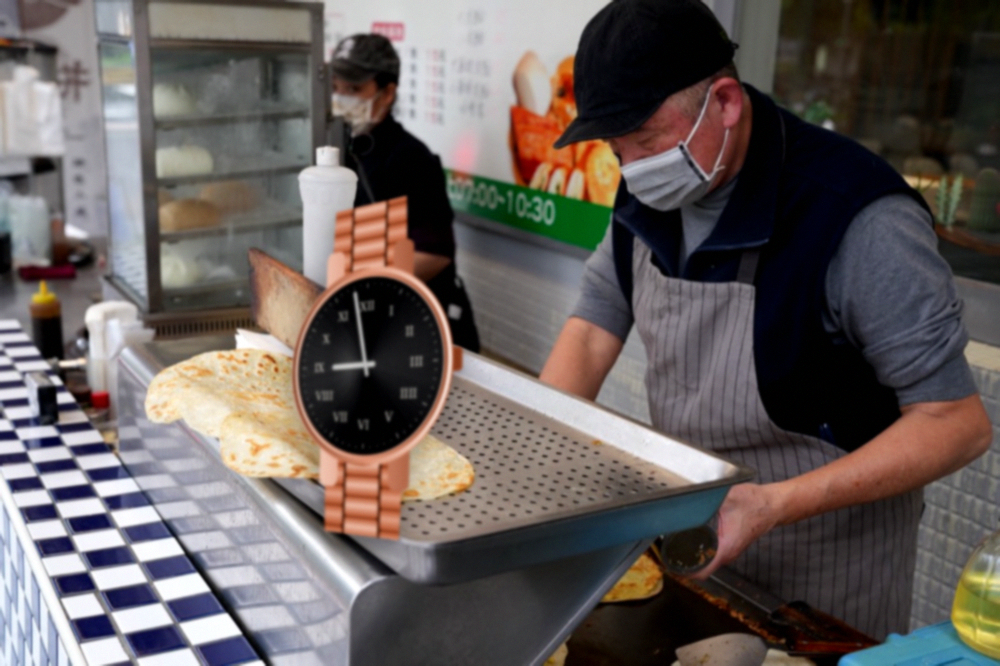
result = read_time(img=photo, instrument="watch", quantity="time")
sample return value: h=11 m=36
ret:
h=8 m=58
